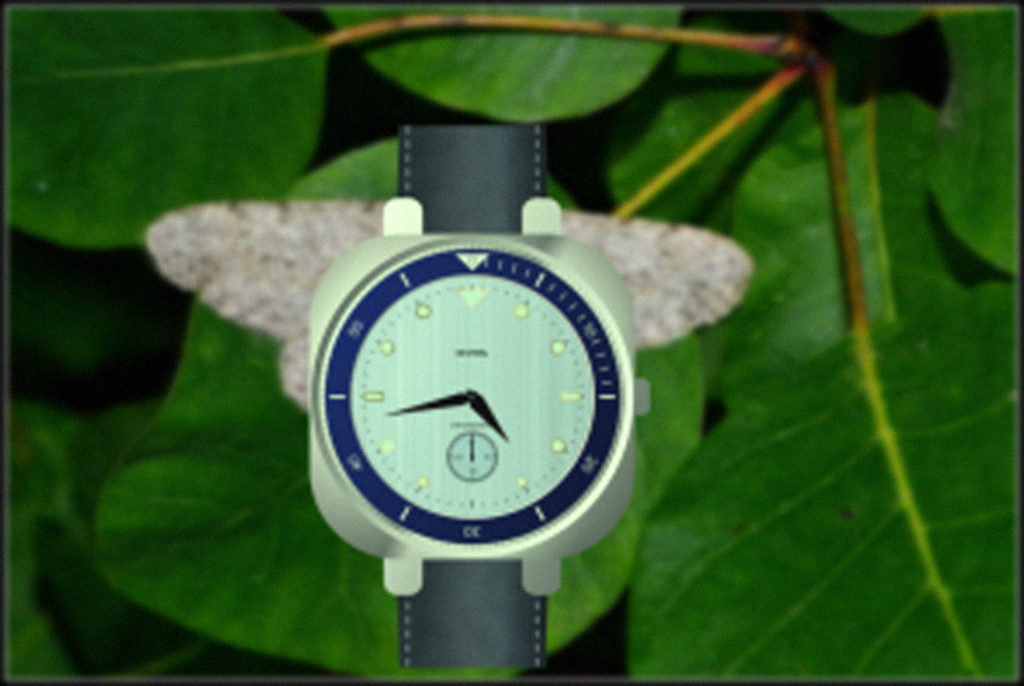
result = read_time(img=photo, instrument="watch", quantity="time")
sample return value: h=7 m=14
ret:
h=4 m=43
